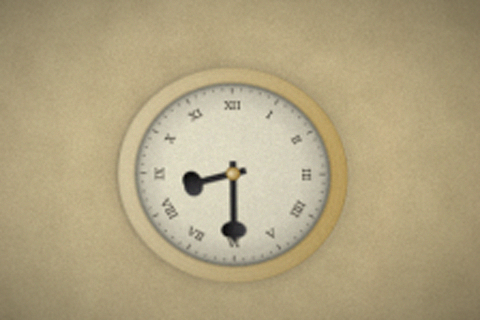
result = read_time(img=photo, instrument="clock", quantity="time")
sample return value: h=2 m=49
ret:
h=8 m=30
